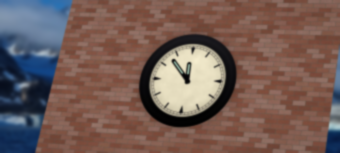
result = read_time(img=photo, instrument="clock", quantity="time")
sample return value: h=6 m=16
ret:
h=11 m=53
